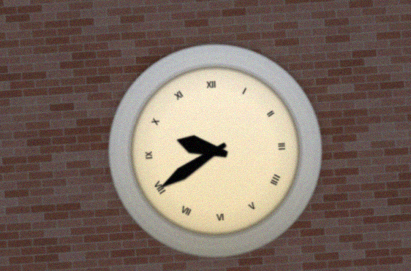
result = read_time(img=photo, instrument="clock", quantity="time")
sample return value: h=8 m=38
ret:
h=9 m=40
